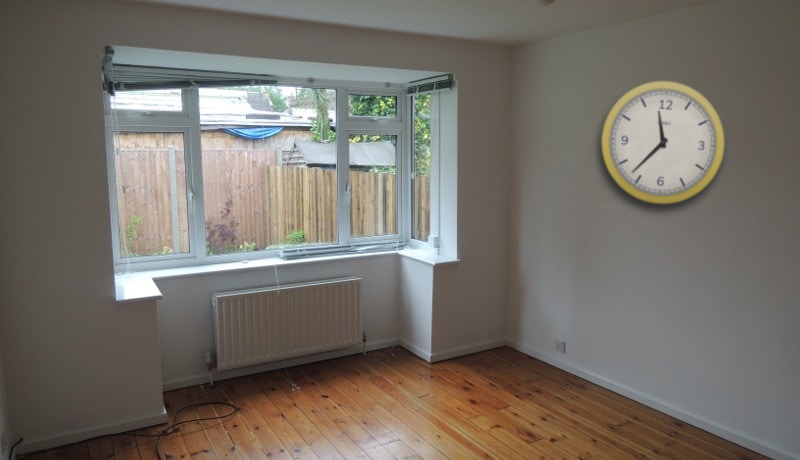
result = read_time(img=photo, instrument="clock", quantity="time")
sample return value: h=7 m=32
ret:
h=11 m=37
